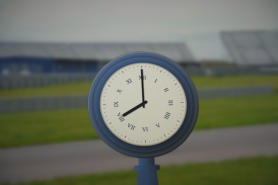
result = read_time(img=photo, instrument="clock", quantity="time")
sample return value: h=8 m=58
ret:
h=8 m=0
